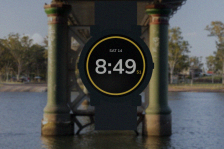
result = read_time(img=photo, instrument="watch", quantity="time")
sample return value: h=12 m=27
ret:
h=8 m=49
